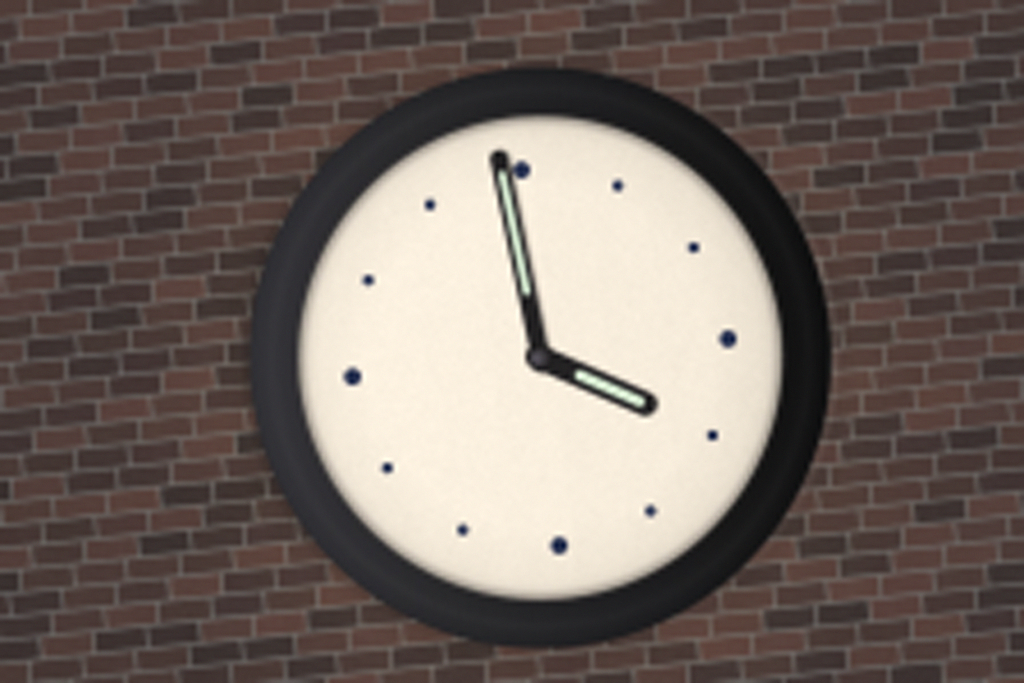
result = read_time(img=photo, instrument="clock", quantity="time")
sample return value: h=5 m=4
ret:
h=3 m=59
